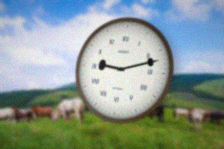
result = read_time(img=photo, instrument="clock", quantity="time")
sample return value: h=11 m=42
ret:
h=9 m=12
